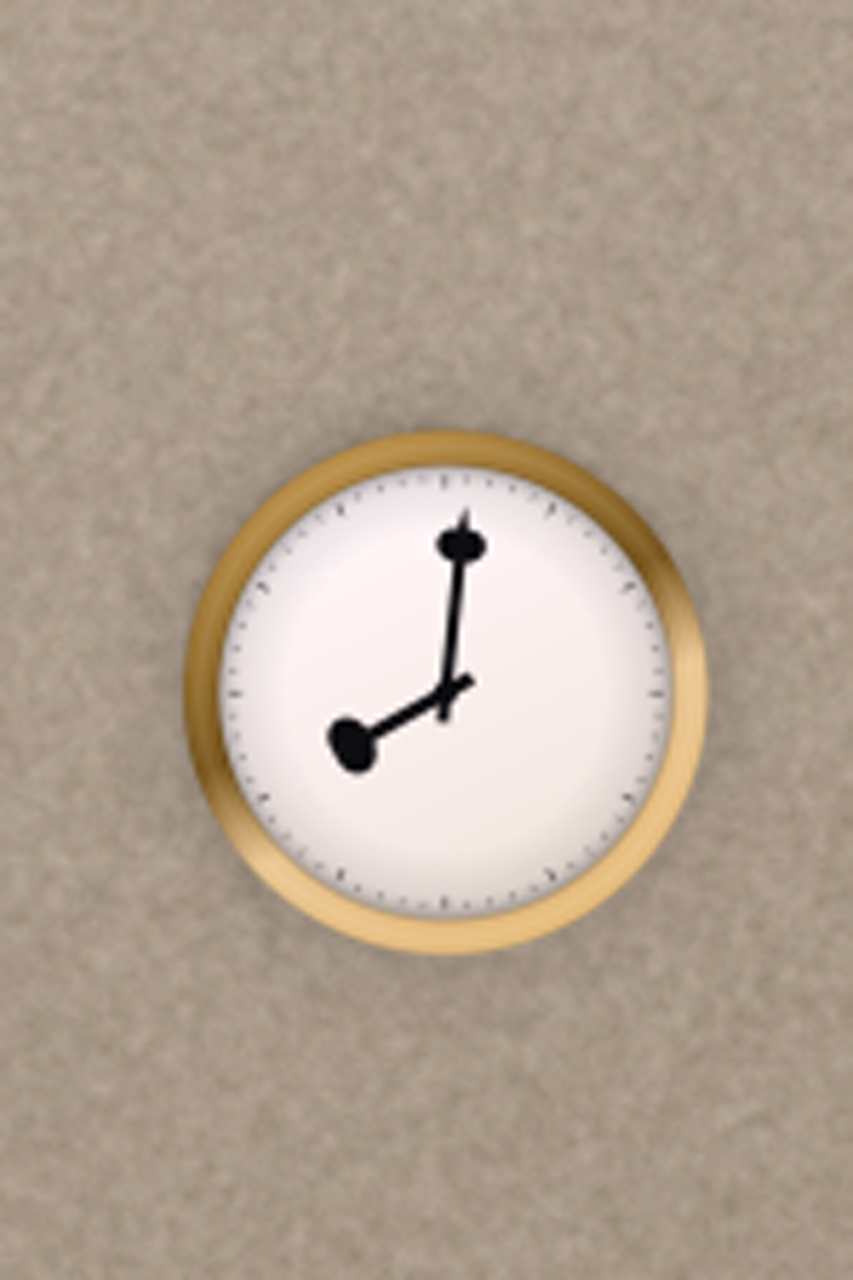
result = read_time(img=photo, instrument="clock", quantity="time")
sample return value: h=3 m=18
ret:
h=8 m=1
